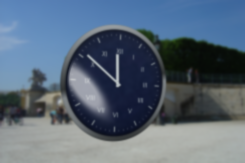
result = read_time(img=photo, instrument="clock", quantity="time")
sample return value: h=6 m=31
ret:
h=11 m=51
